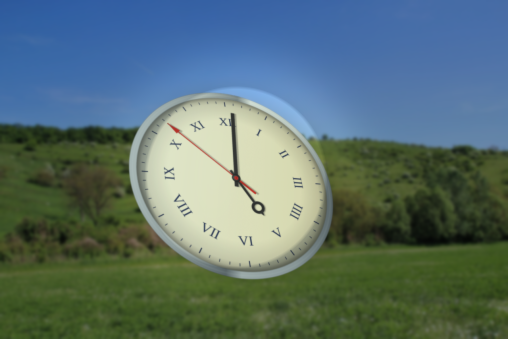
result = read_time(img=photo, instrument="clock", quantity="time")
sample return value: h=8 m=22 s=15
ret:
h=5 m=0 s=52
